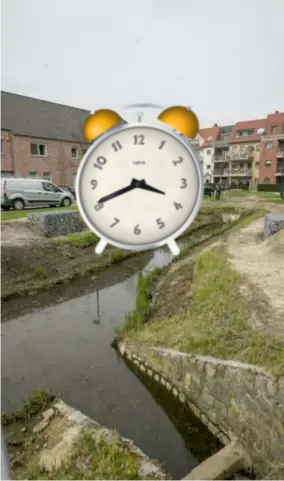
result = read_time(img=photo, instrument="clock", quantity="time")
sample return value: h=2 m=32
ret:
h=3 m=41
